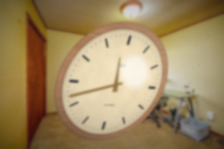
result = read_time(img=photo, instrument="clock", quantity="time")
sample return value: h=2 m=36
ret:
h=11 m=42
